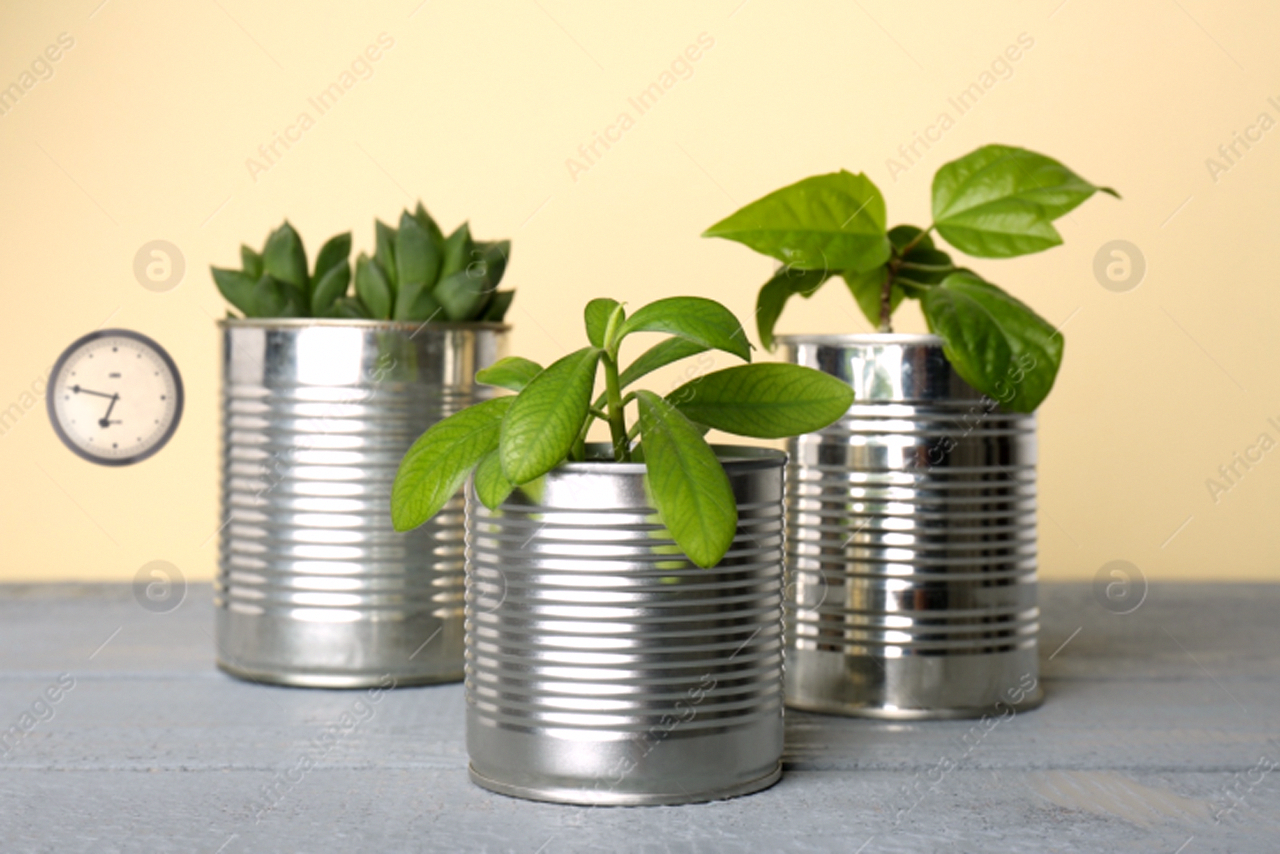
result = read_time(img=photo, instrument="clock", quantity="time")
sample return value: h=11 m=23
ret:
h=6 m=47
